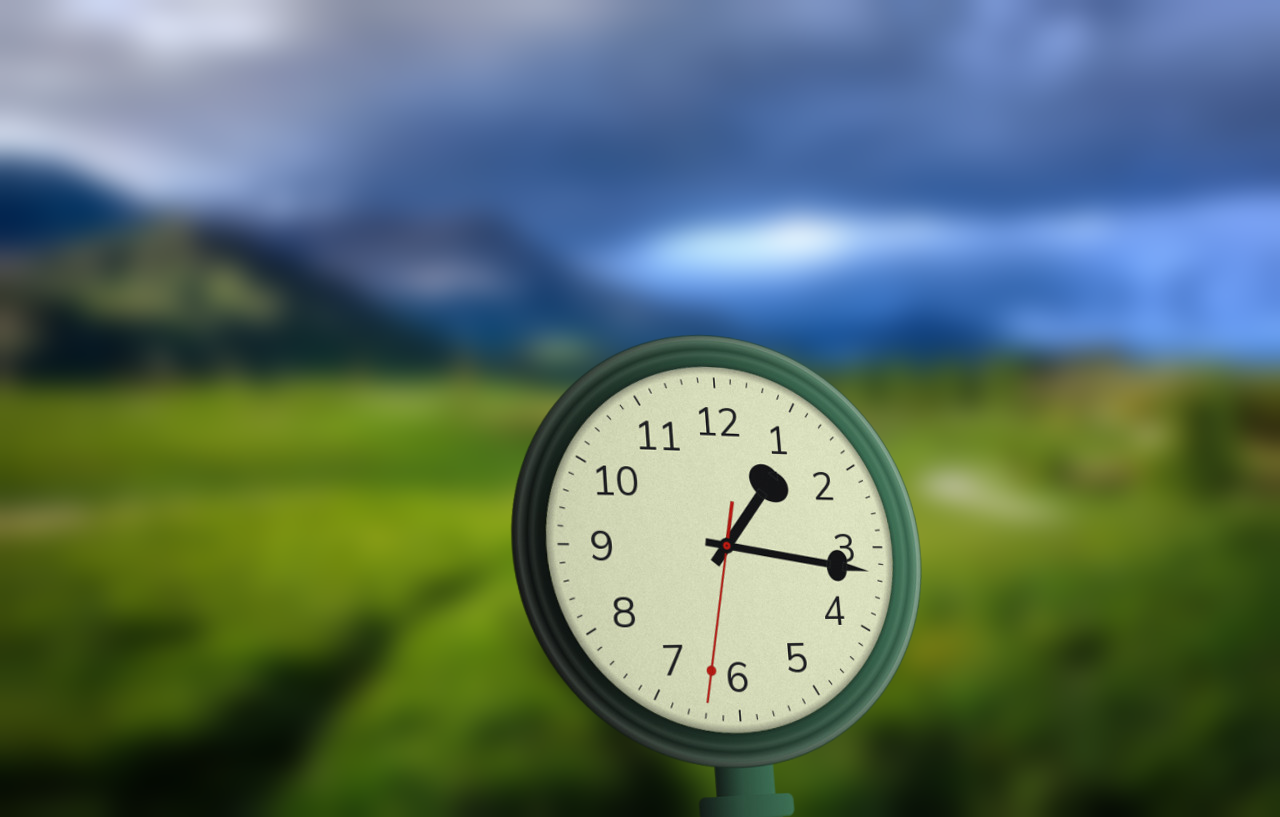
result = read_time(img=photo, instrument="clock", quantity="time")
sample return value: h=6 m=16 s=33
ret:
h=1 m=16 s=32
